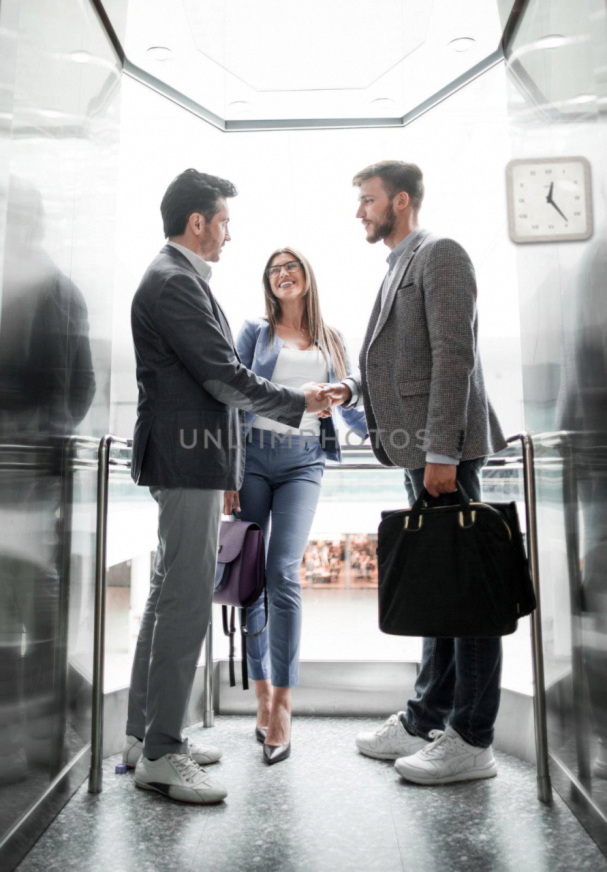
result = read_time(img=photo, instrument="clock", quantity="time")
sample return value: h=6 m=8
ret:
h=12 m=24
